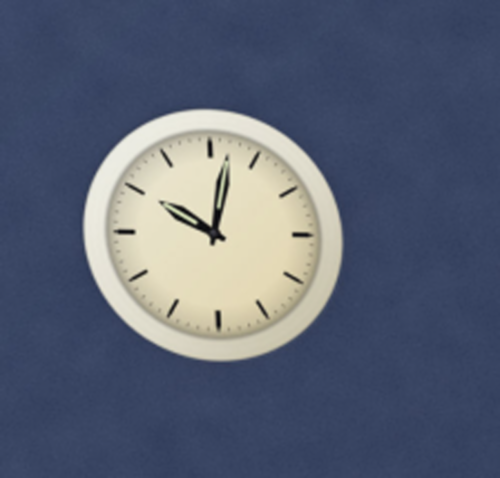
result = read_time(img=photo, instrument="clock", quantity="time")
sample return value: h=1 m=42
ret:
h=10 m=2
